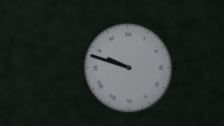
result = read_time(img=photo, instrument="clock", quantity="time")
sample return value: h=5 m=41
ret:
h=9 m=48
